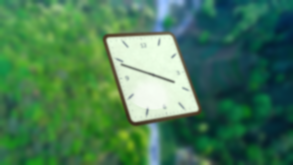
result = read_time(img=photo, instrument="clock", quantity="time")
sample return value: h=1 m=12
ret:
h=3 m=49
